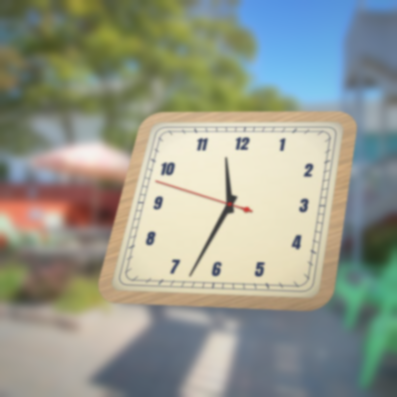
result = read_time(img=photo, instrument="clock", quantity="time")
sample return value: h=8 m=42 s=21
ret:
h=11 m=32 s=48
